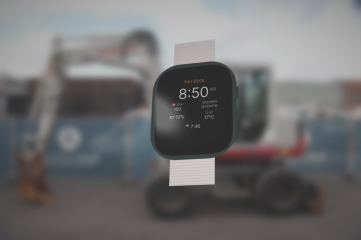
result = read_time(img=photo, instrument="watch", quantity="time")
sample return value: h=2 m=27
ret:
h=8 m=50
